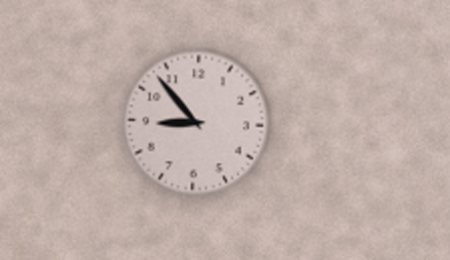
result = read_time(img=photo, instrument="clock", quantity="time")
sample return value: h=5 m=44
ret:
h=8 m=53
